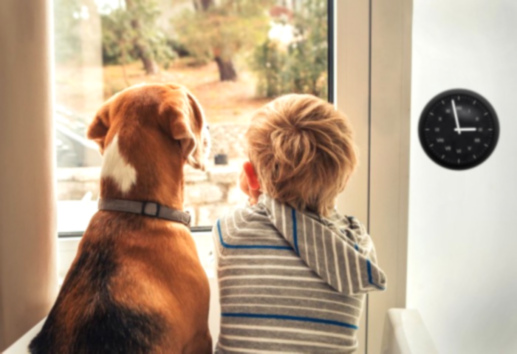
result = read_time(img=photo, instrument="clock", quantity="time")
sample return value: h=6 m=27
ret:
h=2 m=58
